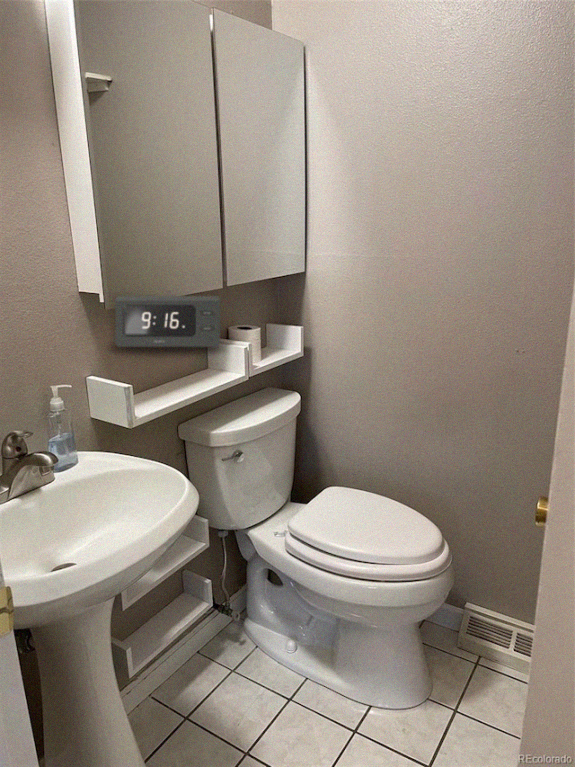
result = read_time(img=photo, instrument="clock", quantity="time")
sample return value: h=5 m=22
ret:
h=9 m=16
